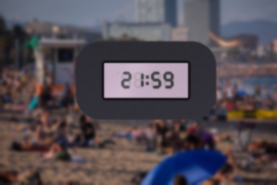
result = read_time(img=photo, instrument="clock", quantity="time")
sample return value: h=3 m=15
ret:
h=21 m=59
